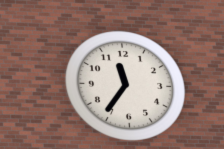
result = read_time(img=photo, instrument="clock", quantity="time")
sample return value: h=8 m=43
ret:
h=11 m=36
